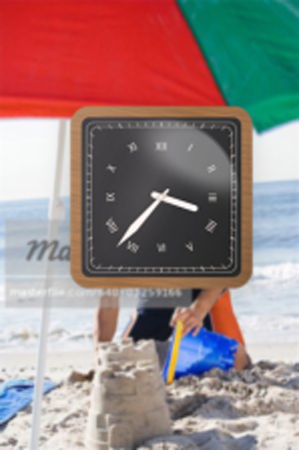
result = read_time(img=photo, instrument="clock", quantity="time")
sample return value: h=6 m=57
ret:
h=3 m=37
